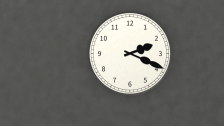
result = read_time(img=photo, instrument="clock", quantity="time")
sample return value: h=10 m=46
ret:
h=2 m=19
